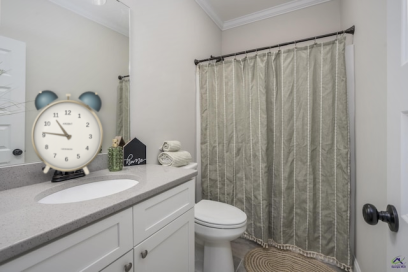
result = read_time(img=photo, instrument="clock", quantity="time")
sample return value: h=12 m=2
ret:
h=10 m=46
